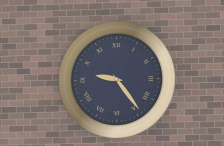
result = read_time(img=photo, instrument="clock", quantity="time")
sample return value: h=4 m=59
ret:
h=9 m=24
